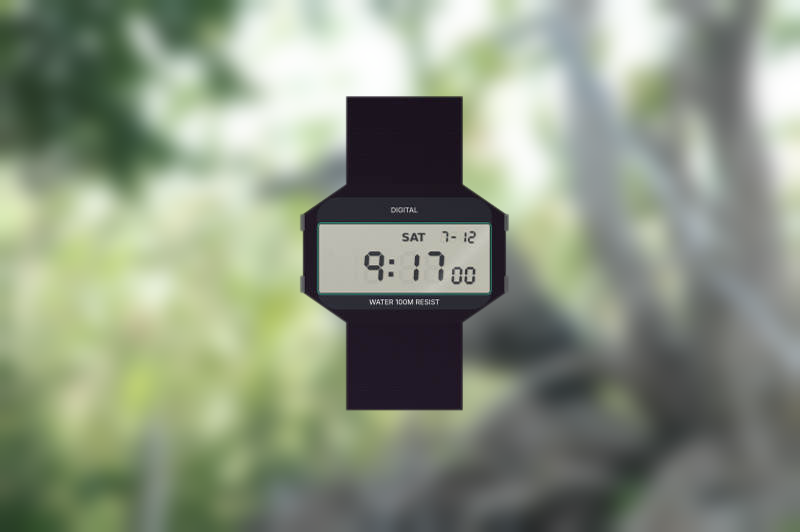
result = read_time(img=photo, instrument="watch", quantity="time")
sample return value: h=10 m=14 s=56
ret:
h=9 m=17 s=0
